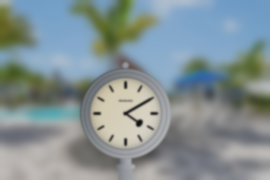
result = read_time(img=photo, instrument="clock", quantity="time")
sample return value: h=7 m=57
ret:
h=4 m=10
